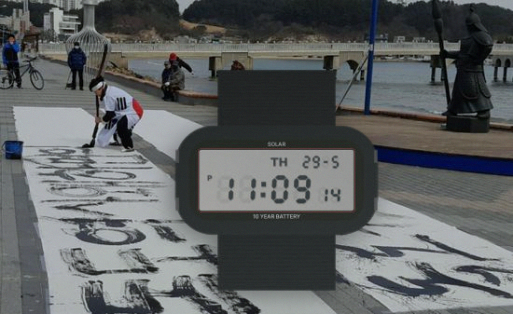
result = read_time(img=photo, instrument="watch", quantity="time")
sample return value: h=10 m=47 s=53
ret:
h=11 m=9 s=14
